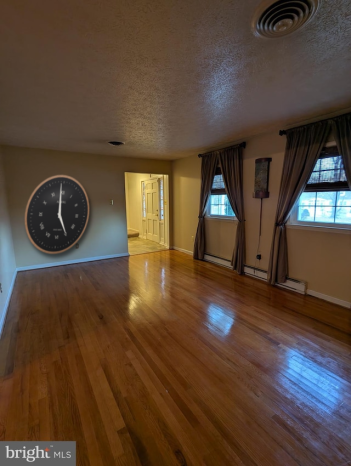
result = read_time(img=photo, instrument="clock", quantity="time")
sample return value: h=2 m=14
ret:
h=4 m=59
